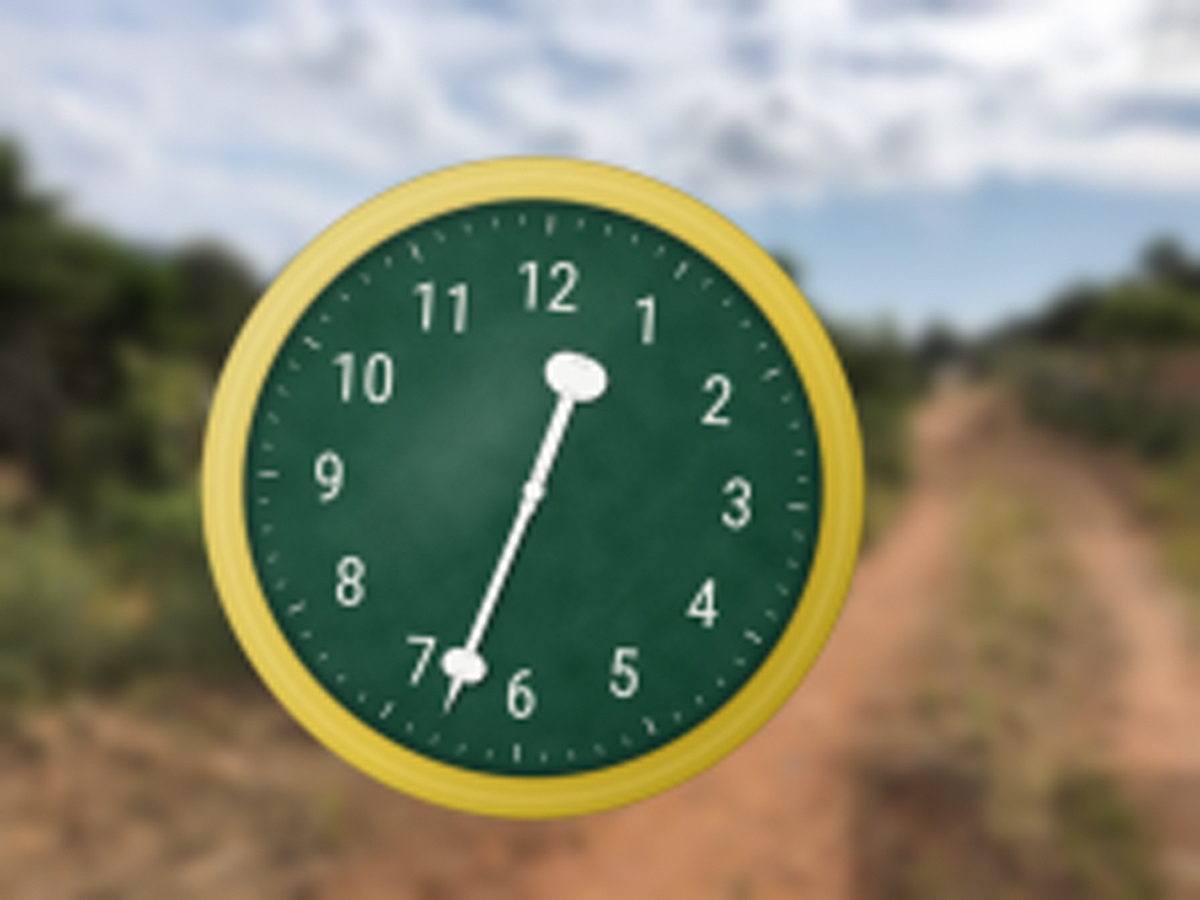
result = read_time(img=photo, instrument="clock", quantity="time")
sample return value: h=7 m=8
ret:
h=12 m=33
